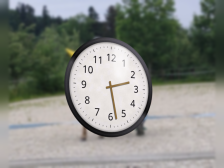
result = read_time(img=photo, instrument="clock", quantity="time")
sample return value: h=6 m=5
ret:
h=2 m=28
